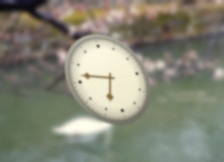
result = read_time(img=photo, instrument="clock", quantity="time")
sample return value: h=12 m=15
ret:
h=6 m=47
